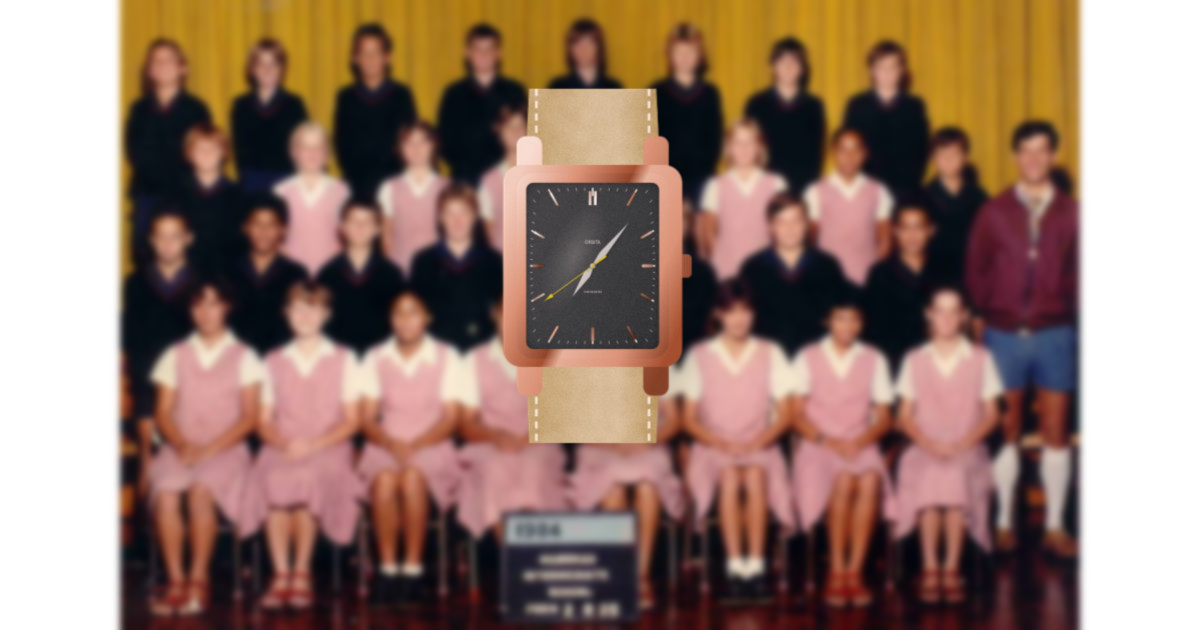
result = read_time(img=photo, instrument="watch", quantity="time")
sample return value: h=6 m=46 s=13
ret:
h=7 m=6 s=39
